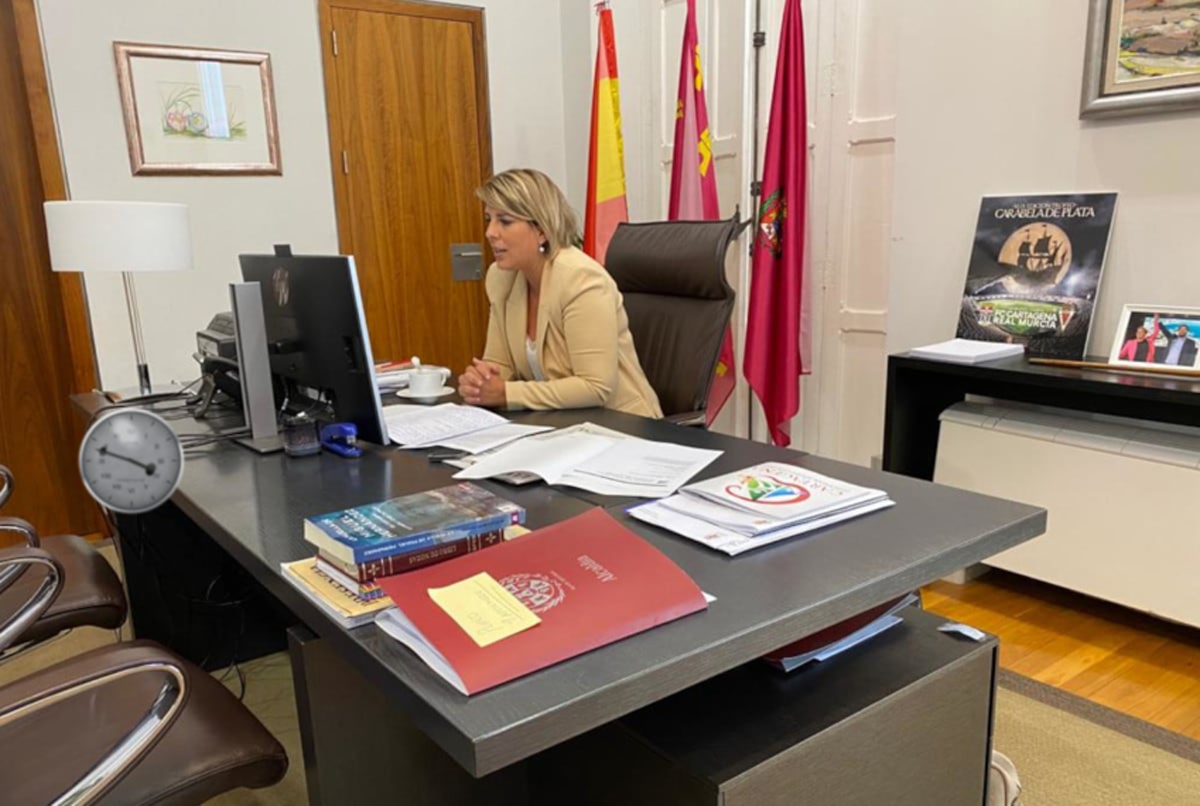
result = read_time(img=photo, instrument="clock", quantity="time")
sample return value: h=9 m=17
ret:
h=3 m=48
